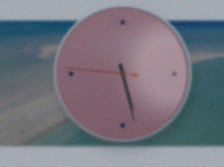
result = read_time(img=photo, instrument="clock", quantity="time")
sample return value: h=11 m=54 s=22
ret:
h=5 m=27 s=46
